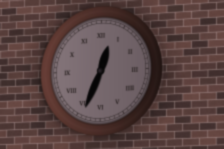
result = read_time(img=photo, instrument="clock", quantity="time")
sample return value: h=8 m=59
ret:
h=12 m=34
